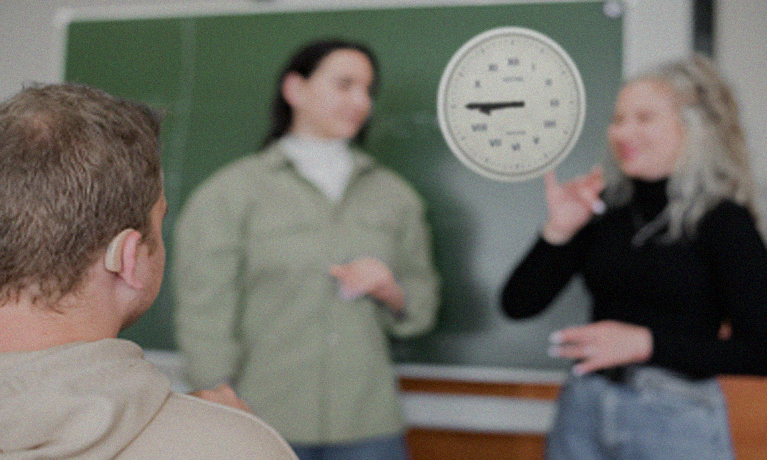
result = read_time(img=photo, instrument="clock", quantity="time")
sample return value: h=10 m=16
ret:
h=8 m=45
